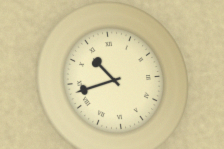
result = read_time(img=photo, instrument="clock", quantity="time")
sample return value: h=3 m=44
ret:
h=10 m=43
